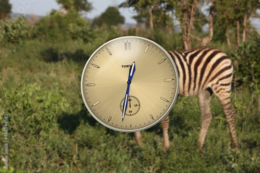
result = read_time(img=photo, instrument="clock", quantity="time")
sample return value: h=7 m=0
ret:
h=12 m=32
